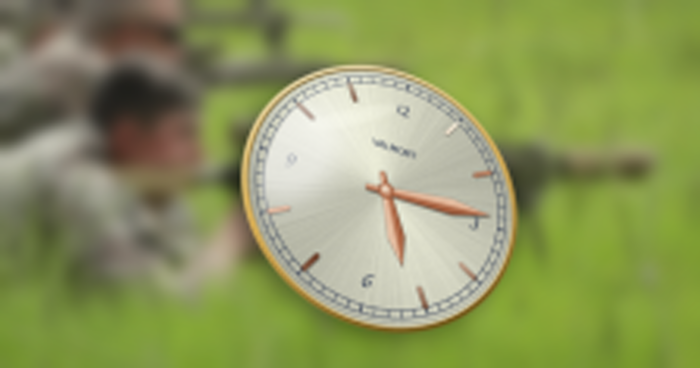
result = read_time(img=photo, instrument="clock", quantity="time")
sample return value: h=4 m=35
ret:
h=5 m=14
